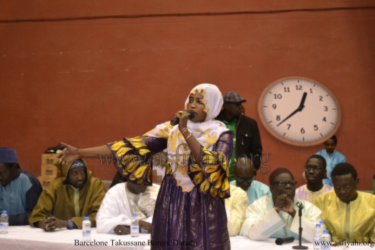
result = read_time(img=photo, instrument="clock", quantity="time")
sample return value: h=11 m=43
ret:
h=12 m=38
